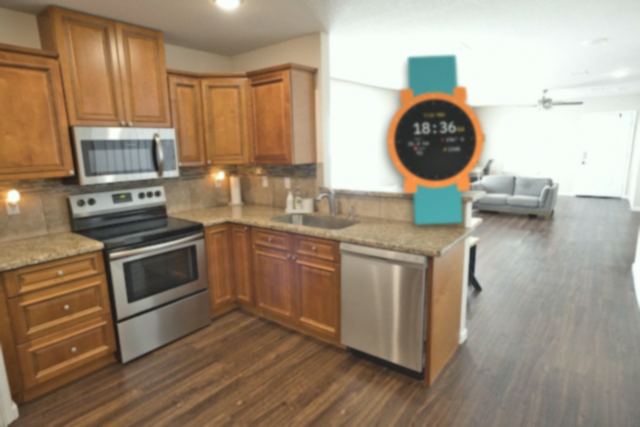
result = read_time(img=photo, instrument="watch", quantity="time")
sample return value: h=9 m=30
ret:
h=18 m=36
